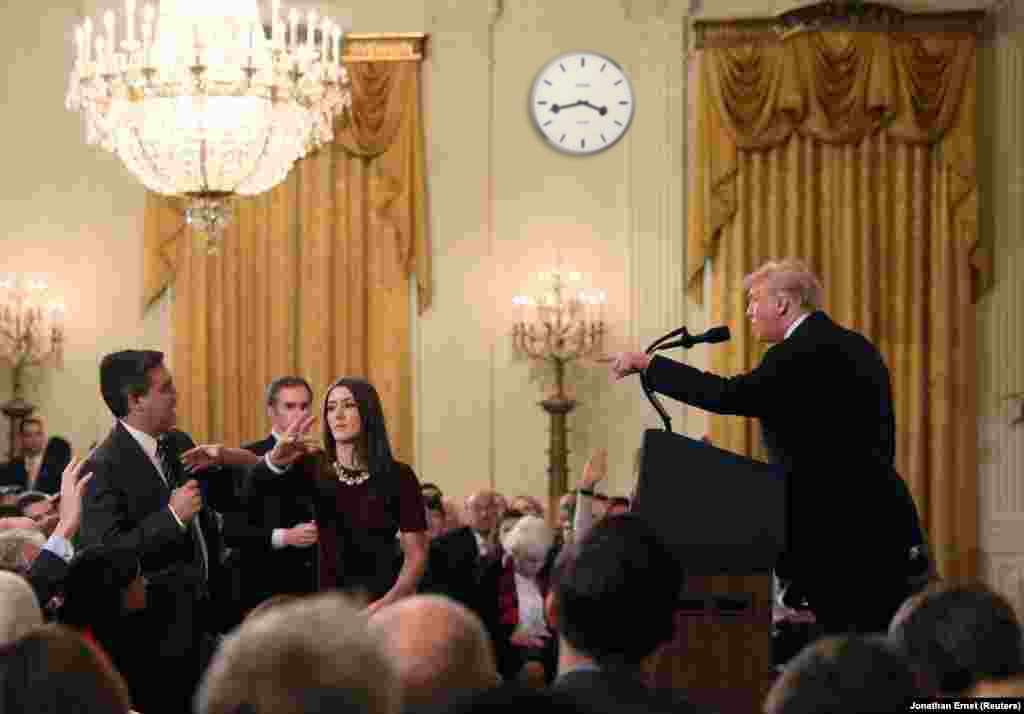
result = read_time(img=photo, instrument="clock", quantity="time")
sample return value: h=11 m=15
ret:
h=3 m=43
